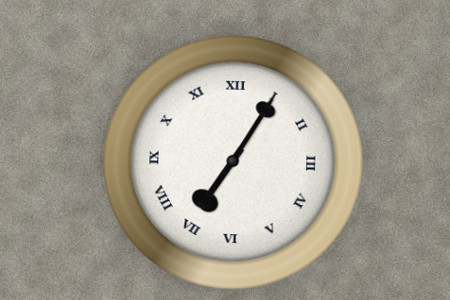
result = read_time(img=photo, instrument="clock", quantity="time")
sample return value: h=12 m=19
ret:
h=7 m=5
